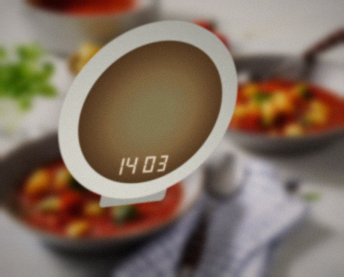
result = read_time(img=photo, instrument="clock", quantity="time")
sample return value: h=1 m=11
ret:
h=14 m=3
